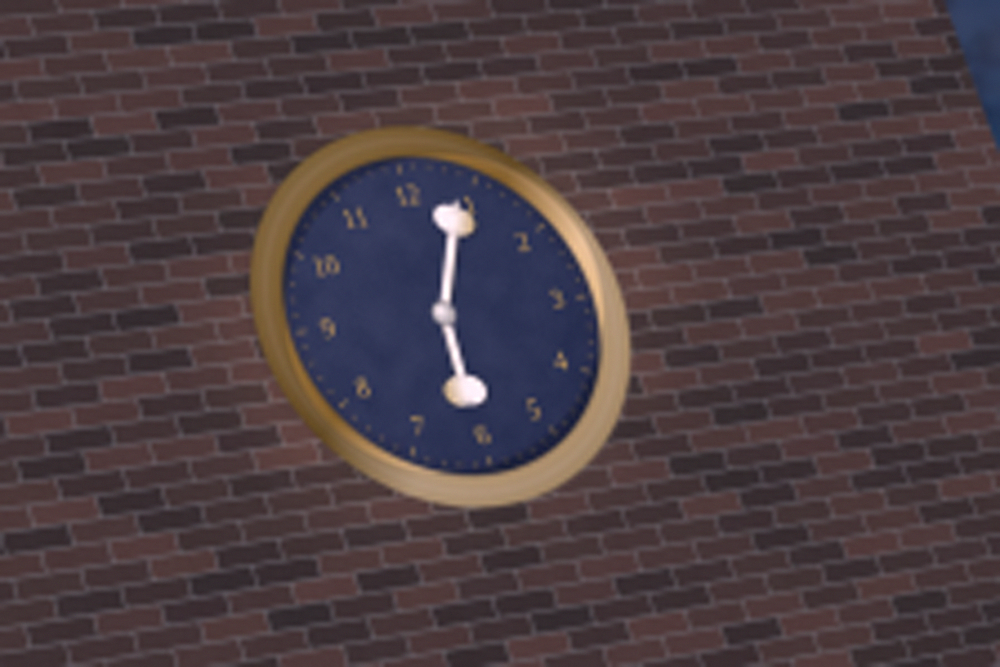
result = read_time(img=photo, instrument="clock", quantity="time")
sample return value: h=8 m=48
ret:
h=6 m=4
